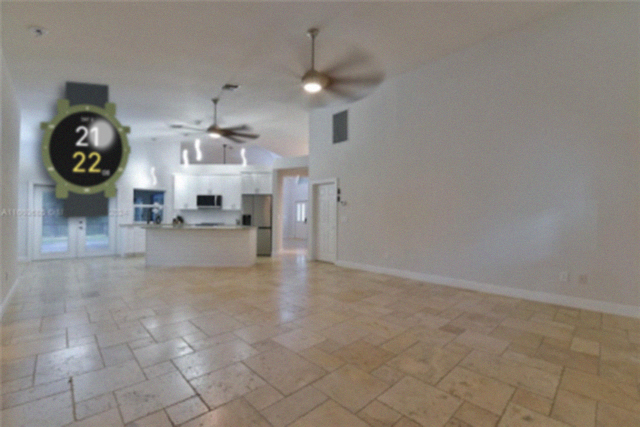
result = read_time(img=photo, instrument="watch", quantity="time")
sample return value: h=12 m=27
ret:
h=21 m=22
